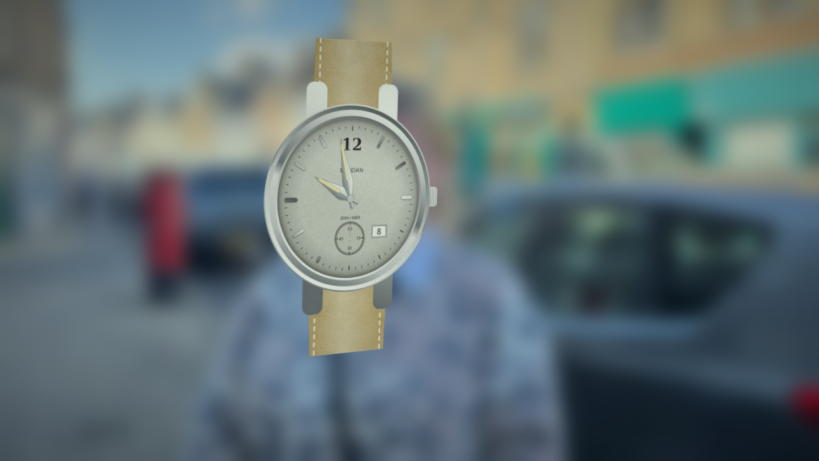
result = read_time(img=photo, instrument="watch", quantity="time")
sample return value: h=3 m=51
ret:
h=9 m=58
